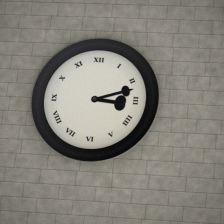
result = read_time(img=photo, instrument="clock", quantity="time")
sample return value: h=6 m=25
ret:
h=3 m=12
